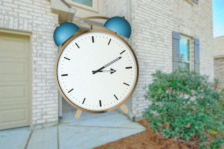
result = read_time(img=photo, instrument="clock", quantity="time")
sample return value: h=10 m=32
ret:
h=3 m=11
